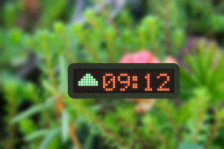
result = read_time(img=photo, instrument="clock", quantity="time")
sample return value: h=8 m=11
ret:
h=9 m=12
